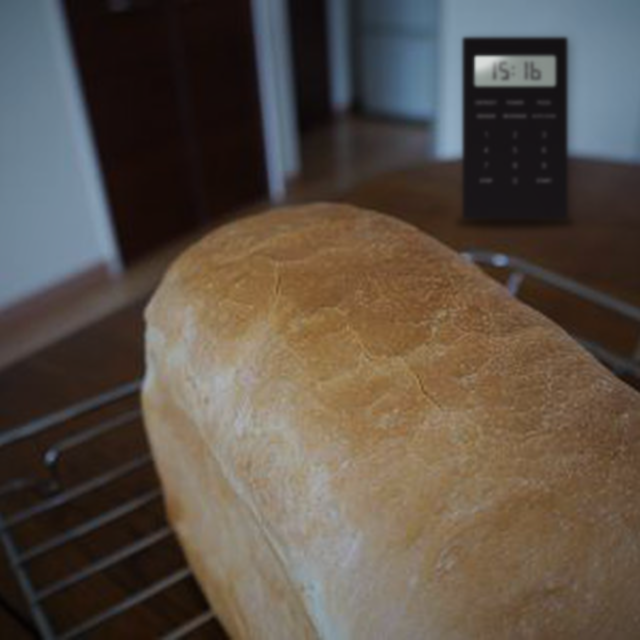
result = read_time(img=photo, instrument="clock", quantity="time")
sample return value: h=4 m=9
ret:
h=15 m=16
